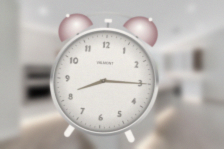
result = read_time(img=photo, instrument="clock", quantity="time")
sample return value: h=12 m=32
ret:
h=8 m=15
